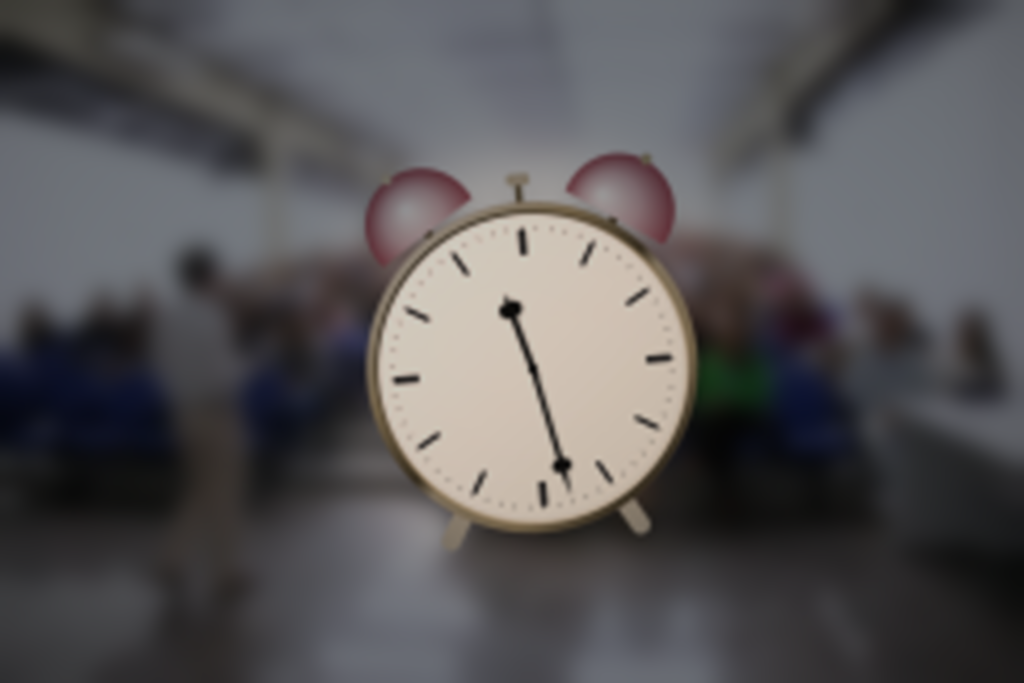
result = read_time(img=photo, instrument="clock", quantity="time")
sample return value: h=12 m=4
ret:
h=11 m=28
